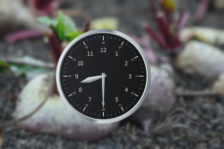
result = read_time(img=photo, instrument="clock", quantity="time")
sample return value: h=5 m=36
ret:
h=8 m=30
